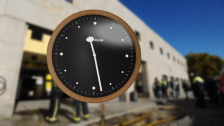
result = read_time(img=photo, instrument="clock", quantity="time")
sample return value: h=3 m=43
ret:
h=11 m=28
